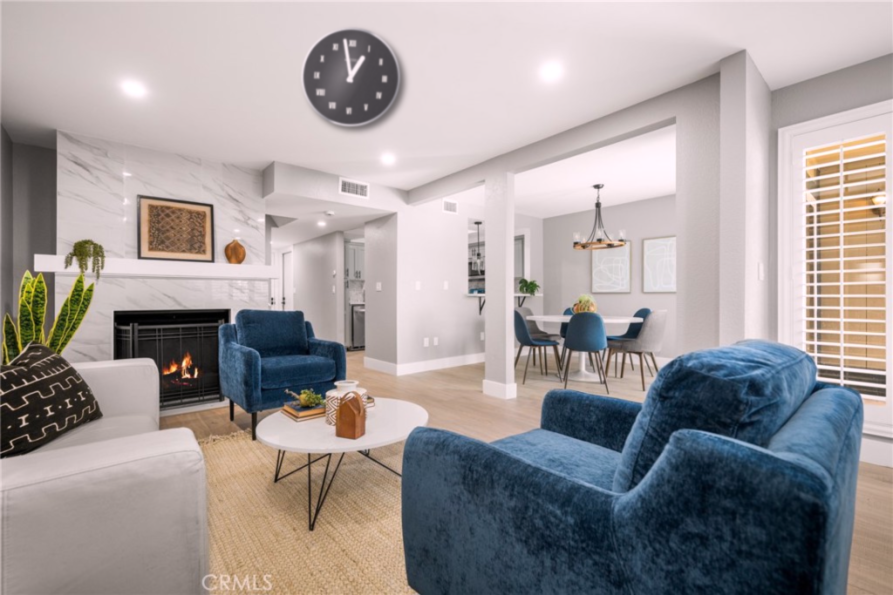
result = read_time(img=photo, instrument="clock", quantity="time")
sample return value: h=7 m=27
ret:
h=12 m=58
